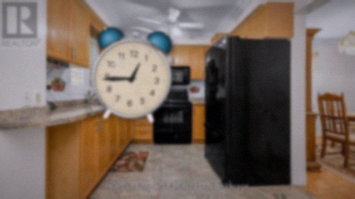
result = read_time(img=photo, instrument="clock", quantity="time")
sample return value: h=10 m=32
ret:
h=12 m=44
